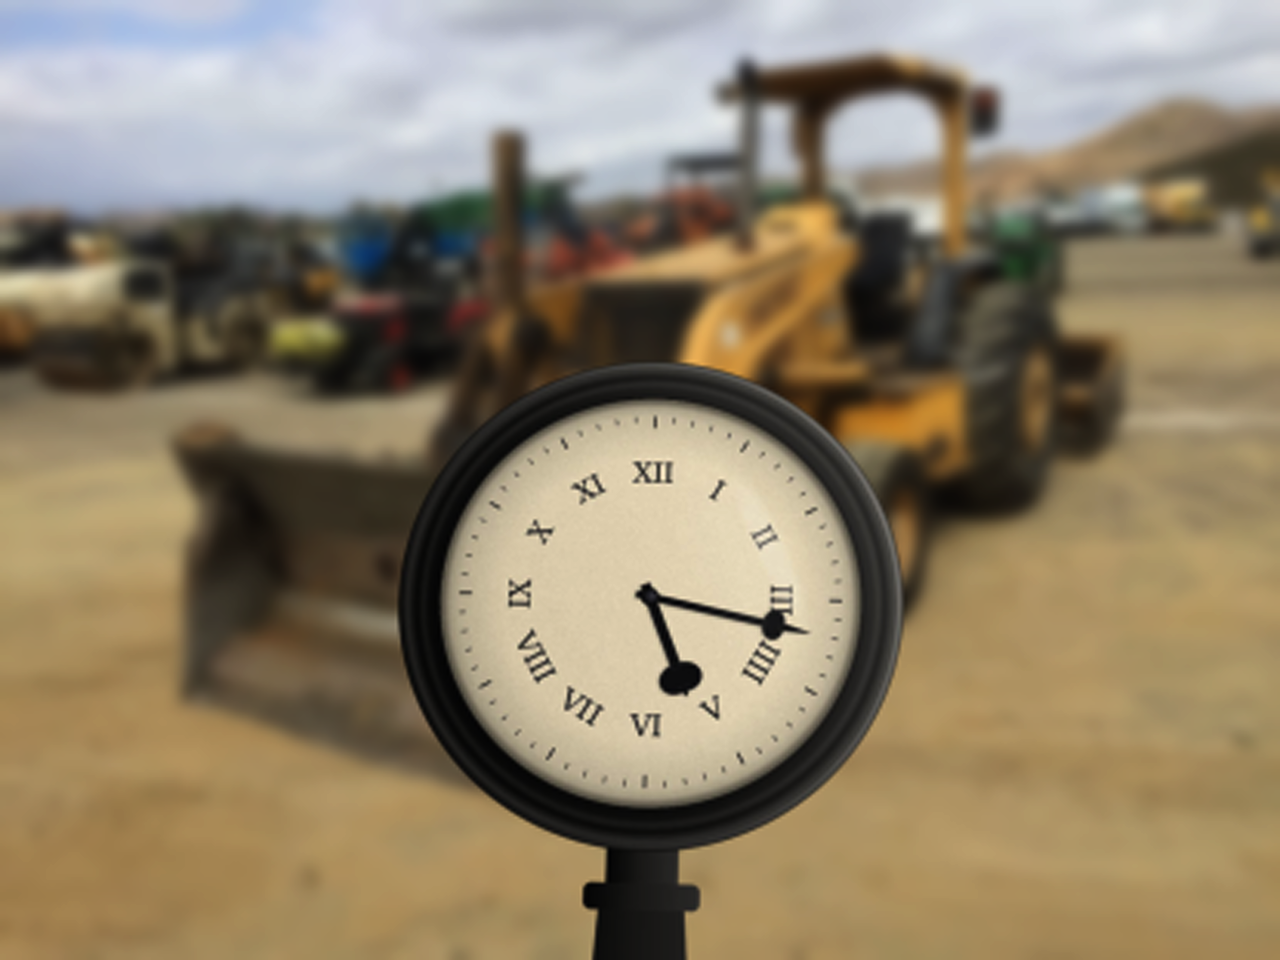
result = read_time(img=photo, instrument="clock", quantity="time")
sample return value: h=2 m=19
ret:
h=5 m=17
